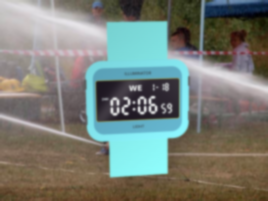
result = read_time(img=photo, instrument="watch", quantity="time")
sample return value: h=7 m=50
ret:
h=2 m=6
